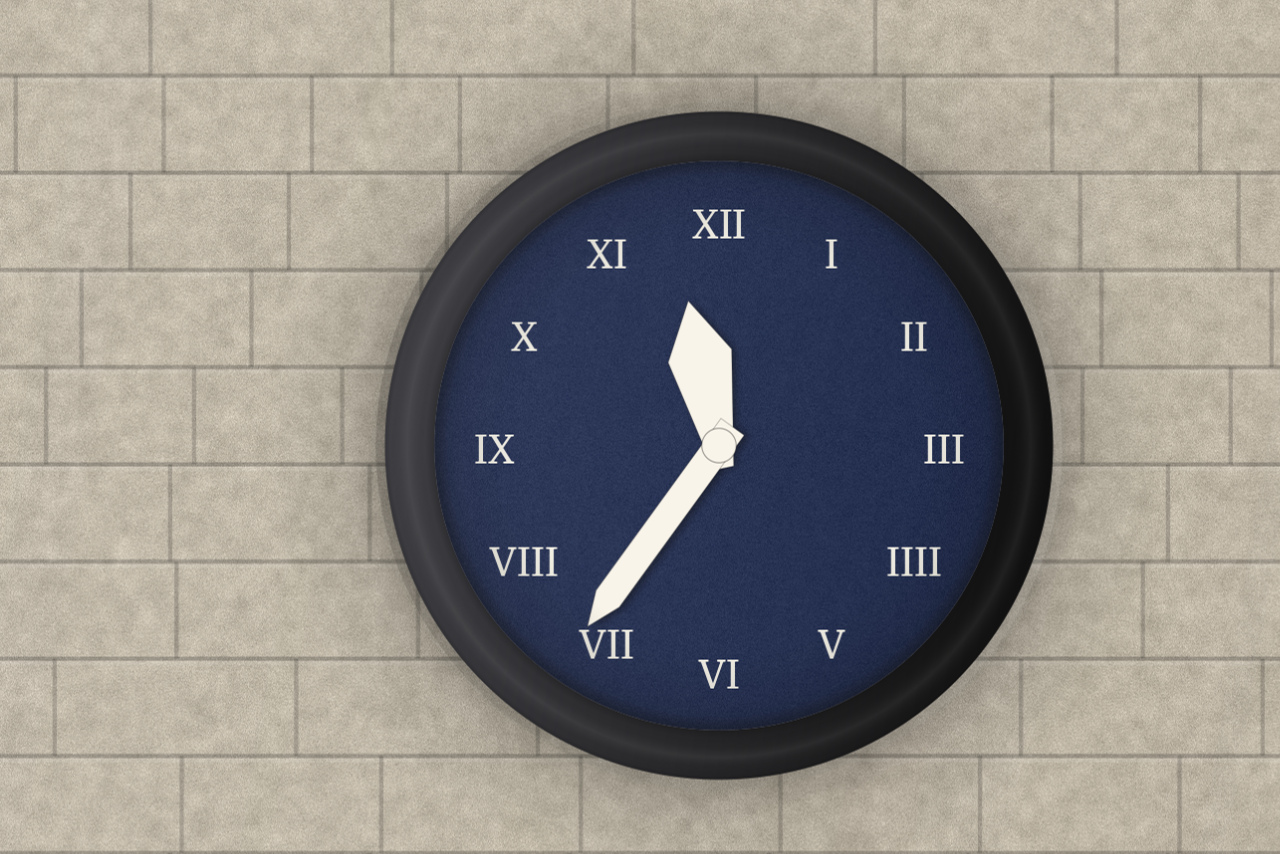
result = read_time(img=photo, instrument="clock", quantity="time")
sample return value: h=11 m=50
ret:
h=11 m=36
